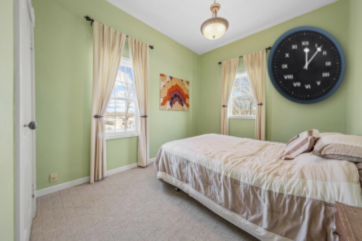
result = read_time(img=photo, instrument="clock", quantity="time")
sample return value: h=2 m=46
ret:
h=12 m=7
